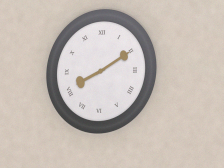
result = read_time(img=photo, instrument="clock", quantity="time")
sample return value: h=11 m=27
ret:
h=8 m=10
